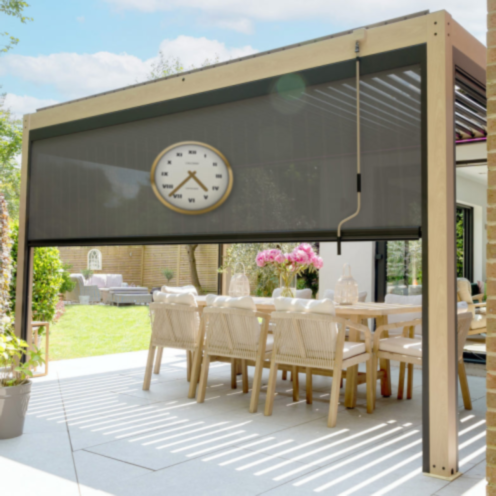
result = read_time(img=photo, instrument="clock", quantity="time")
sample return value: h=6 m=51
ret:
h=4 m=37
